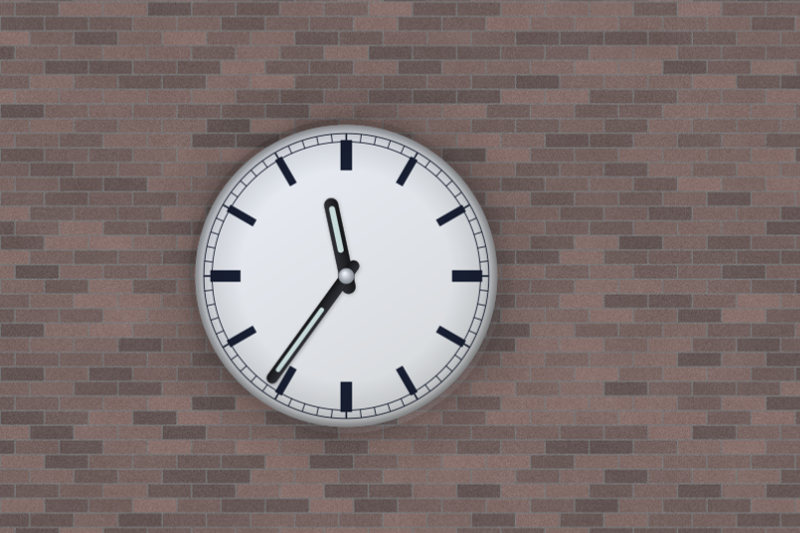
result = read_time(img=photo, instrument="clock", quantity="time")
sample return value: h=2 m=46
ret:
h=11 m=36
